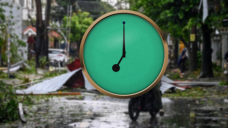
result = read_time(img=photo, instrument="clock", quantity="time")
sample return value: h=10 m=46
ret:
h=7 m=0
